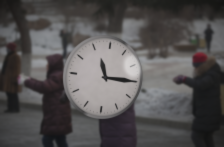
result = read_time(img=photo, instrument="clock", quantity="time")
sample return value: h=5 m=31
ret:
h=11 m=15
